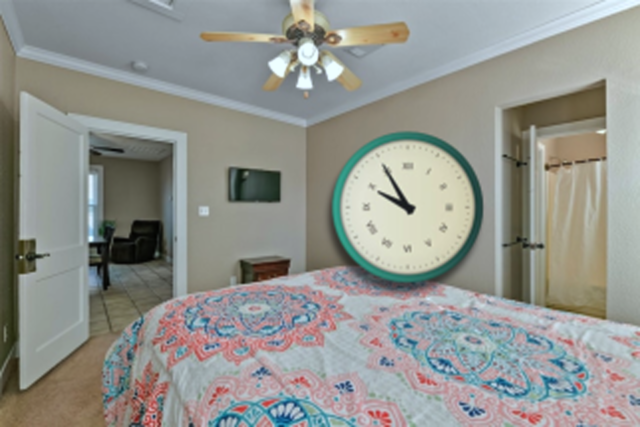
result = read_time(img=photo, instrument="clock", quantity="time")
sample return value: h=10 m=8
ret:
h=9 m=55
